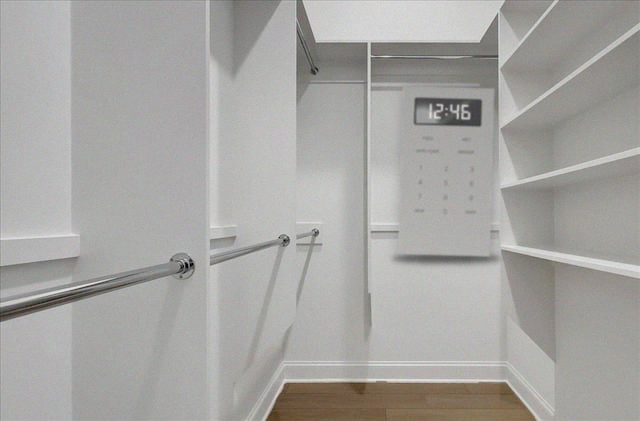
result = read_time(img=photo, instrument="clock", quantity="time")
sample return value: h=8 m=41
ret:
h=12 m=46
